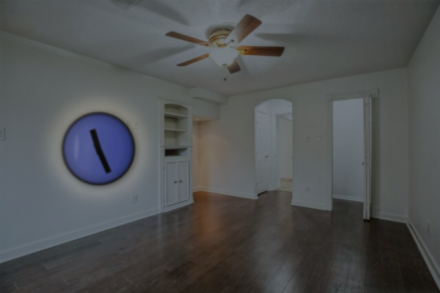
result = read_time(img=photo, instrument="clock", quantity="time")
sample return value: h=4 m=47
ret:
h=11 m=26
